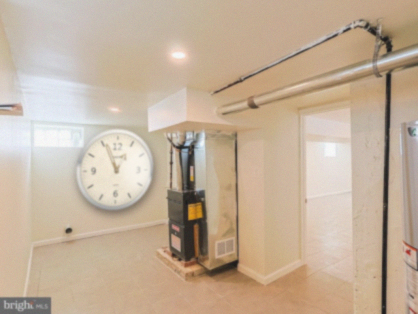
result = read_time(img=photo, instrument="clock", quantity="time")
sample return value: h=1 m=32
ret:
h=12 m=56
